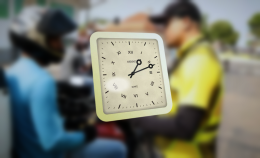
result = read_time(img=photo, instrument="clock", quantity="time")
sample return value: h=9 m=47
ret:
h=1 m=12
